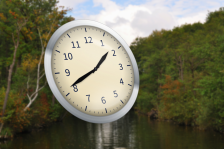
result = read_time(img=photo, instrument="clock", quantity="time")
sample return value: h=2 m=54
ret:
h=1 m=41
